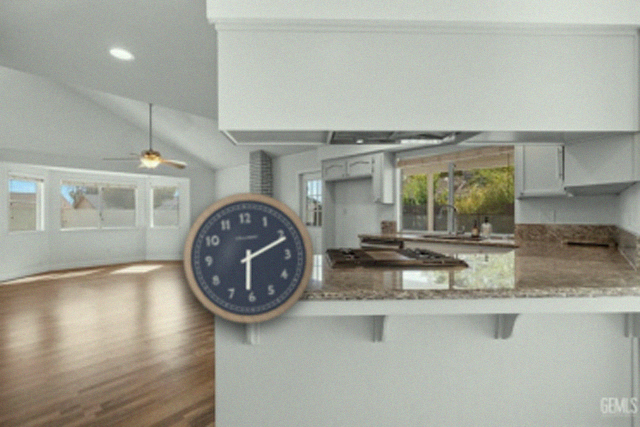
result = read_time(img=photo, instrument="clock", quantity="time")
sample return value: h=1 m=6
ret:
h=6 m=11
